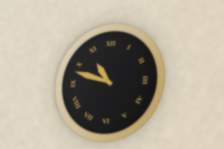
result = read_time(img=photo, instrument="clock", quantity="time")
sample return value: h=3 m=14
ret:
h=10 m=48
